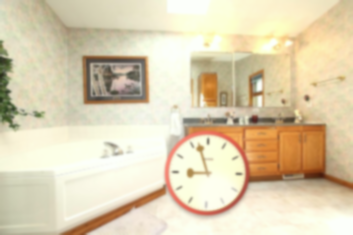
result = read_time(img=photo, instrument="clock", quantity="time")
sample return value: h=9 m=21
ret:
h=8 m=57
